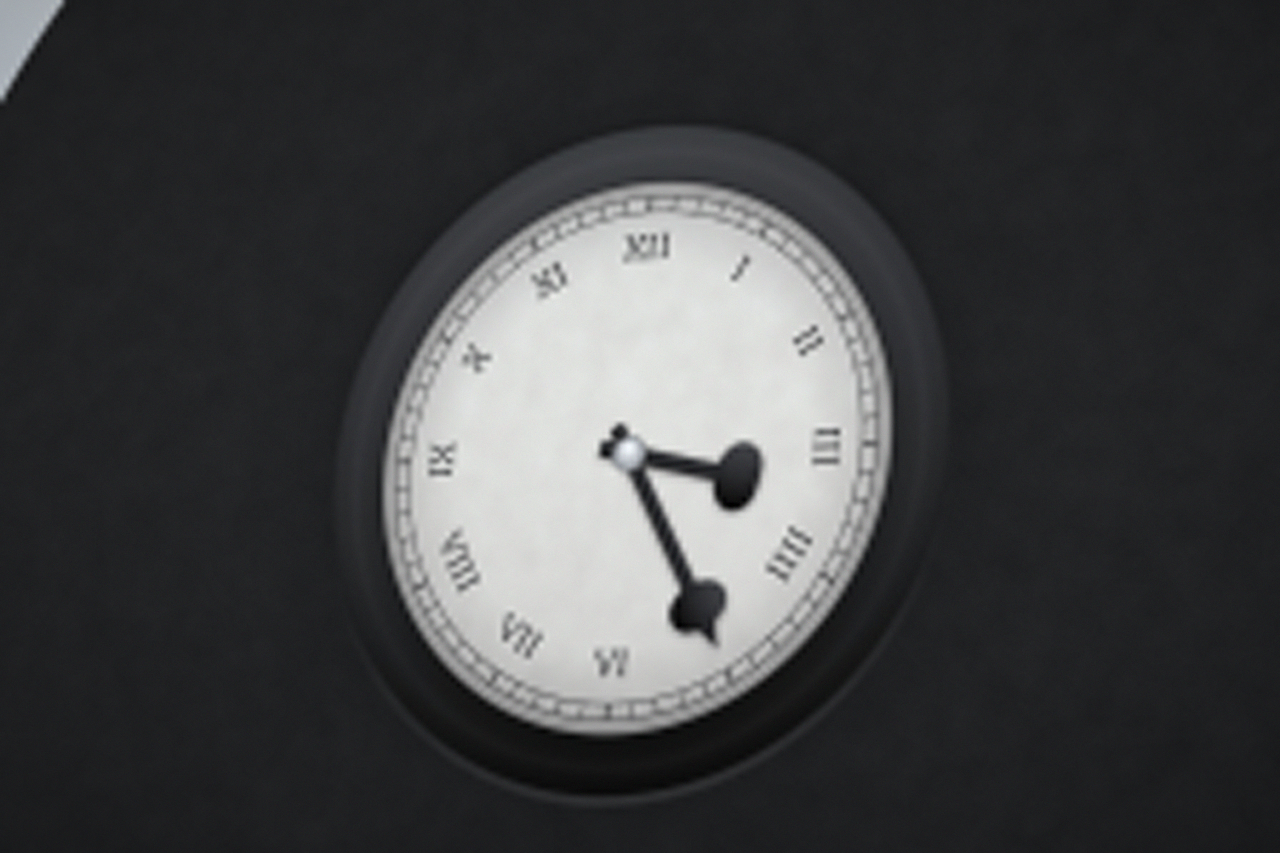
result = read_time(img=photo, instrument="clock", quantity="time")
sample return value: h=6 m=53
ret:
h=3 m=25
